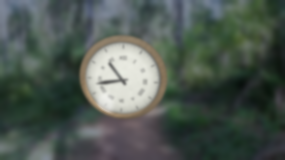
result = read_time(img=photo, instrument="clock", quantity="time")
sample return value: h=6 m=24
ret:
h=10 m=43
